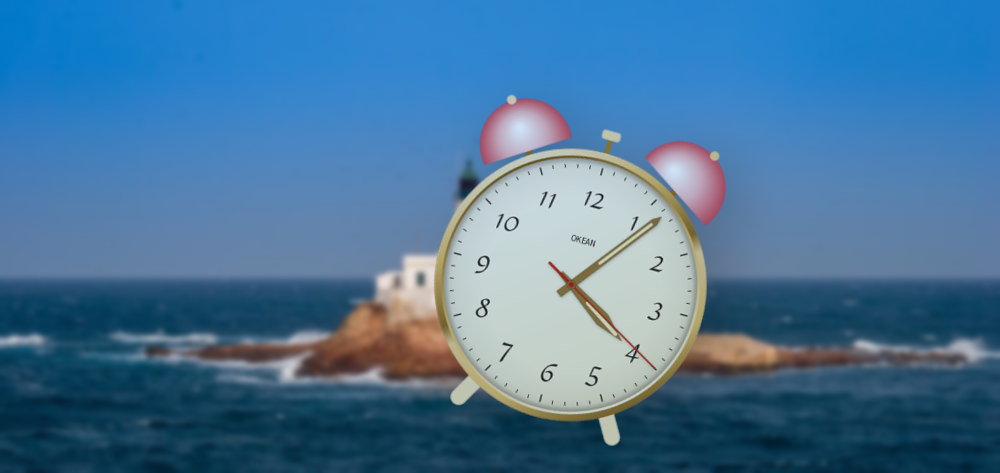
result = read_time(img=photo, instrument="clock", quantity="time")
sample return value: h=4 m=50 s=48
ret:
h=4 m=6 s=20
